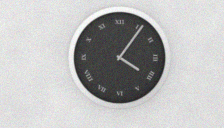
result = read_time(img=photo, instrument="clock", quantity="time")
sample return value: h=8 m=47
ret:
h=4 m=6
